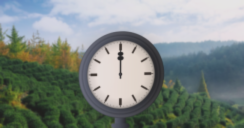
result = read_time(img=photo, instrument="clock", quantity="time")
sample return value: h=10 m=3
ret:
h=12 m=0
